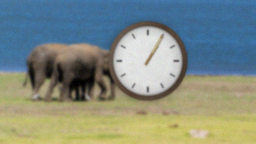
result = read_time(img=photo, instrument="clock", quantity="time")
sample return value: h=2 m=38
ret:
h=1 m=5
